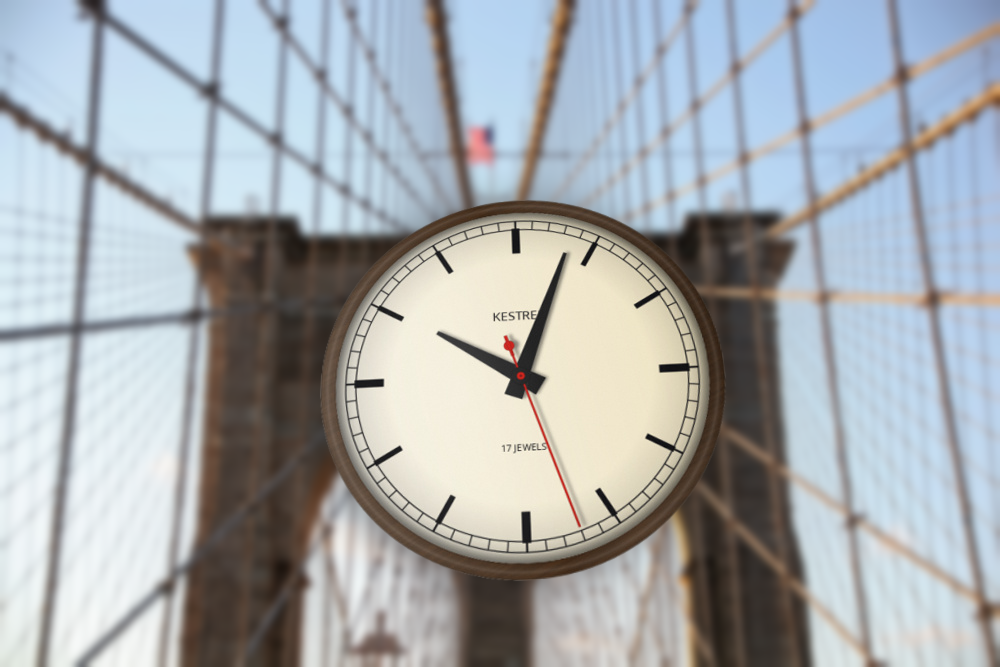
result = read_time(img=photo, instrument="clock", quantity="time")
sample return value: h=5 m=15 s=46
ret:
h=10 m=3 s=27
